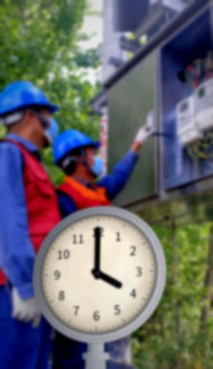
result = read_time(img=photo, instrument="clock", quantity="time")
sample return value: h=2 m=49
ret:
h=4 m=0
